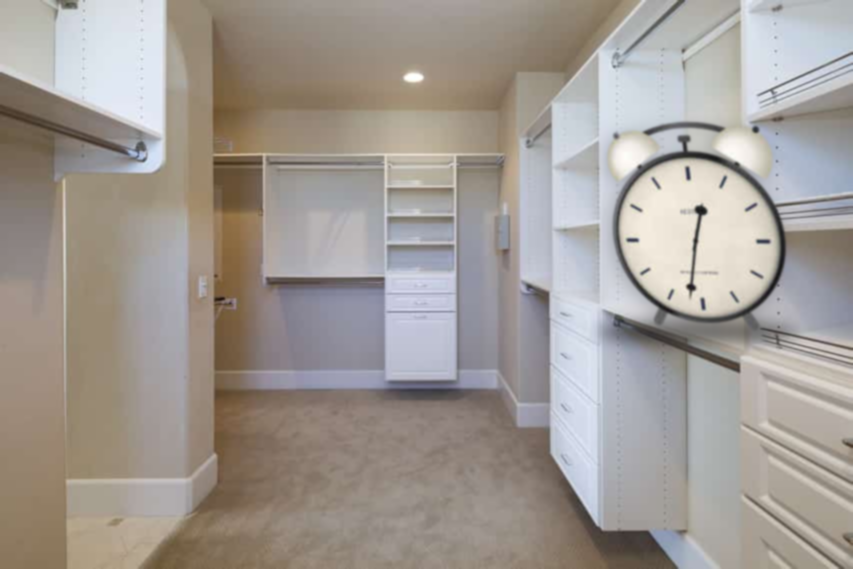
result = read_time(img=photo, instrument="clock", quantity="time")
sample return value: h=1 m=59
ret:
h=12 m=32
